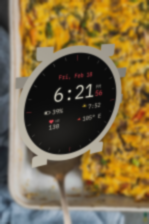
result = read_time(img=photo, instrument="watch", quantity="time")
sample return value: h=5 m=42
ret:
h=6 m=21
